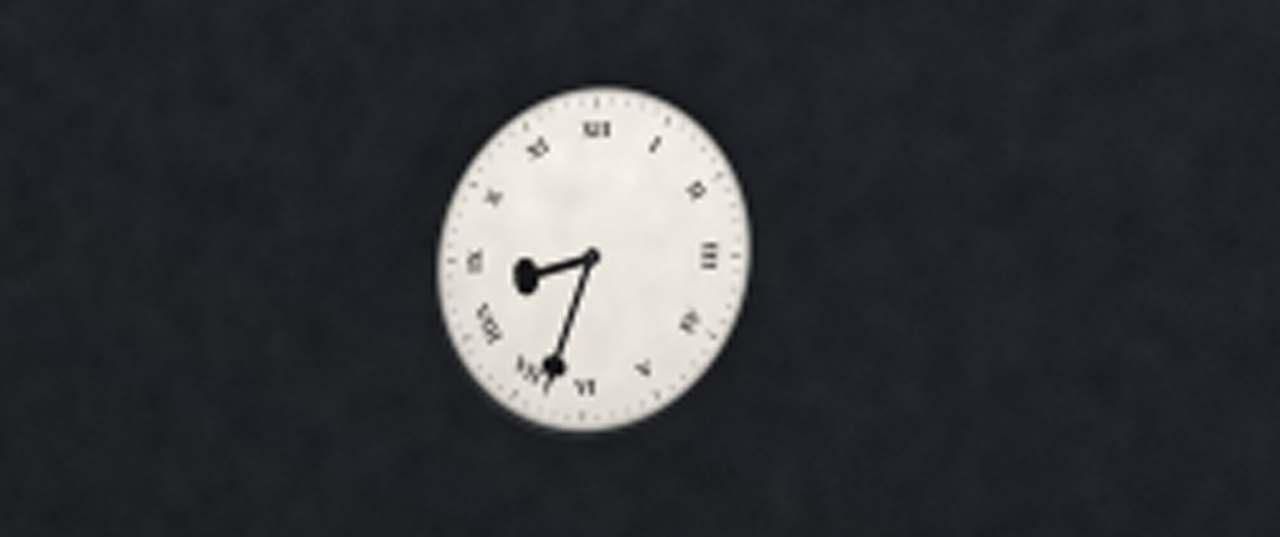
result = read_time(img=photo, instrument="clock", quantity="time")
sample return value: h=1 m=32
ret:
h=8 m=33
